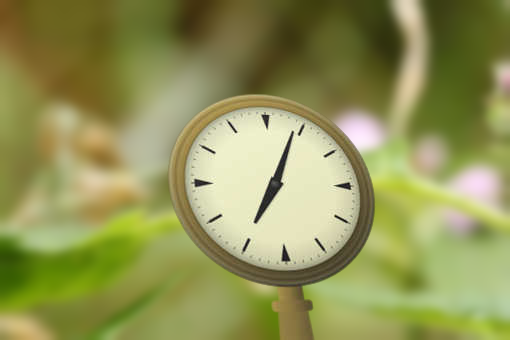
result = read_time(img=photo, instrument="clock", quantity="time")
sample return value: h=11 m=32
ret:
h=7 m=4
